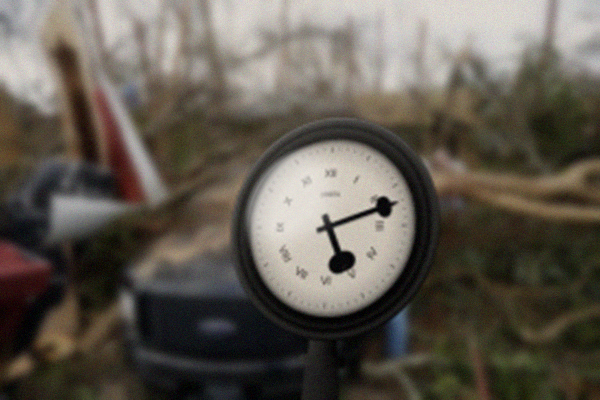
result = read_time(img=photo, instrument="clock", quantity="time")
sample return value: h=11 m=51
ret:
h=5 m=12
